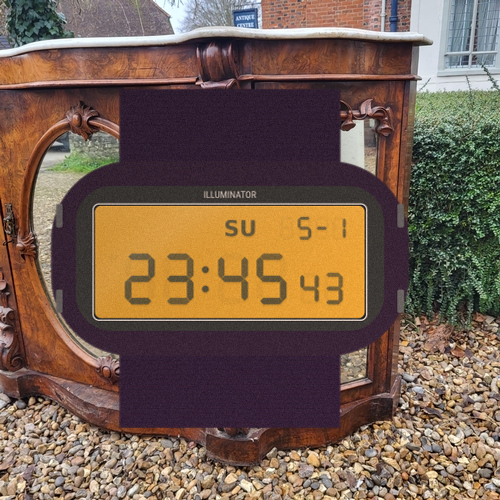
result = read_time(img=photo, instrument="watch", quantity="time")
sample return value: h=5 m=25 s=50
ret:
h=23 m=45 s=43
